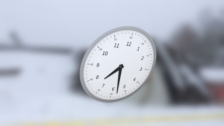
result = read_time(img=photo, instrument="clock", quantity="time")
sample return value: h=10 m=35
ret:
h=7 m=28
